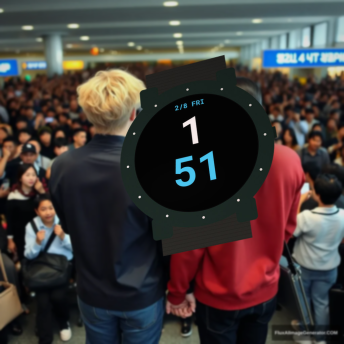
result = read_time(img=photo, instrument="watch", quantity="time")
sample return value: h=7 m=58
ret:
h=1 m=51
